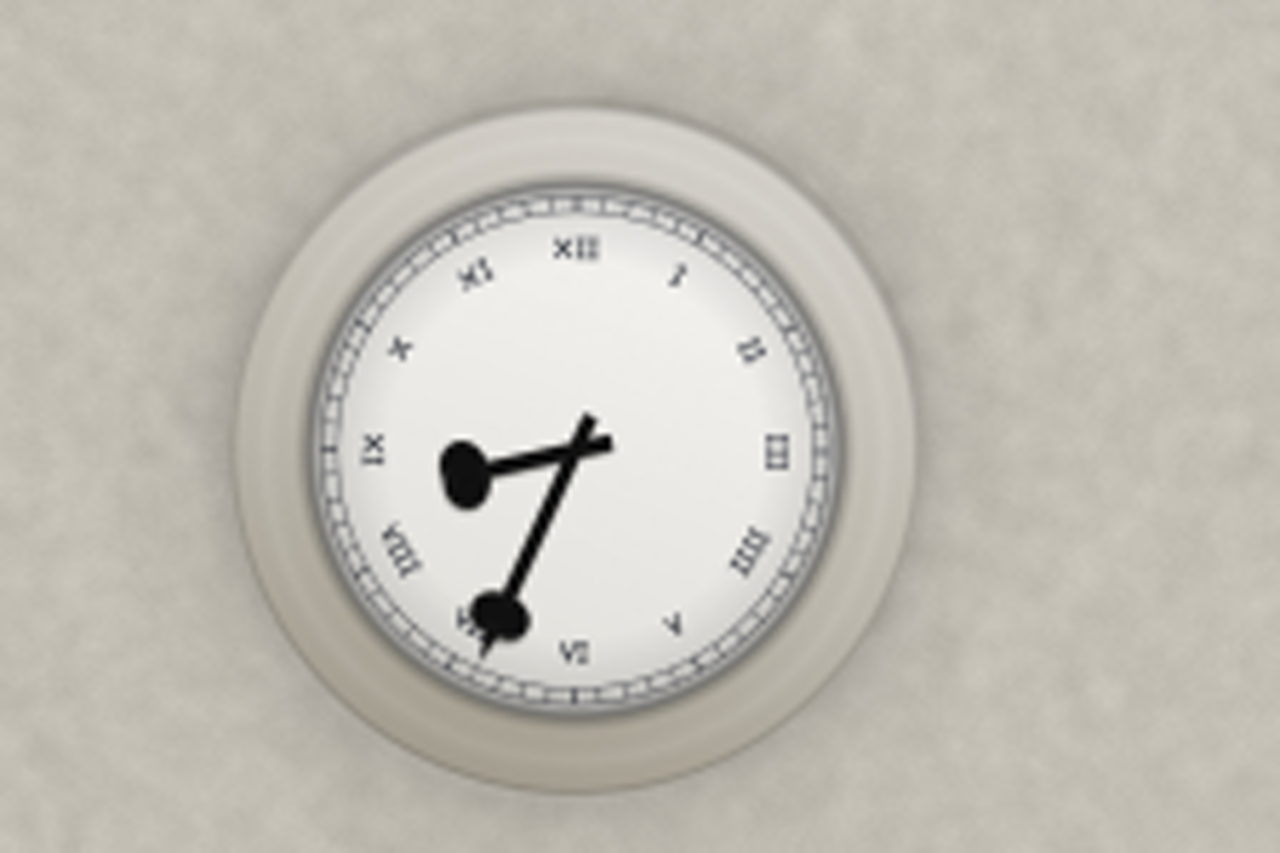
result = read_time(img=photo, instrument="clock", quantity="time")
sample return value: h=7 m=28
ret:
h=8 m=34
